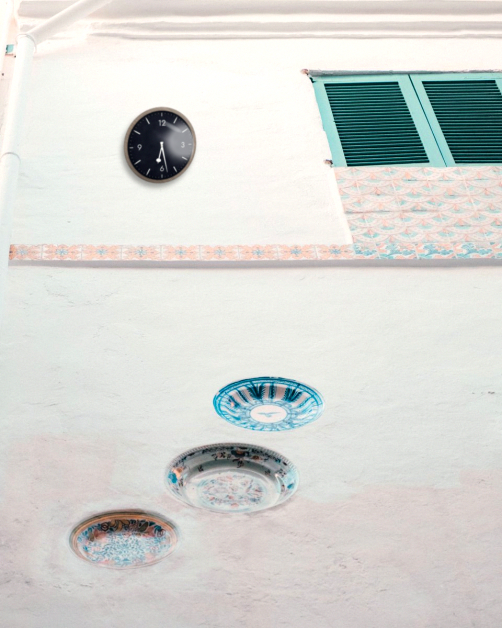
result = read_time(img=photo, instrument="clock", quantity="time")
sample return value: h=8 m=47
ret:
h=6 m=28
